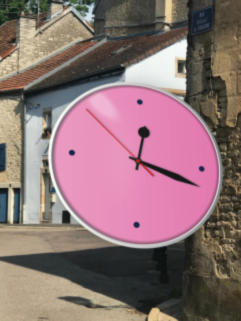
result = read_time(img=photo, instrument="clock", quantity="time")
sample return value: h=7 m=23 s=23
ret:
h=12 m=17 s=52
